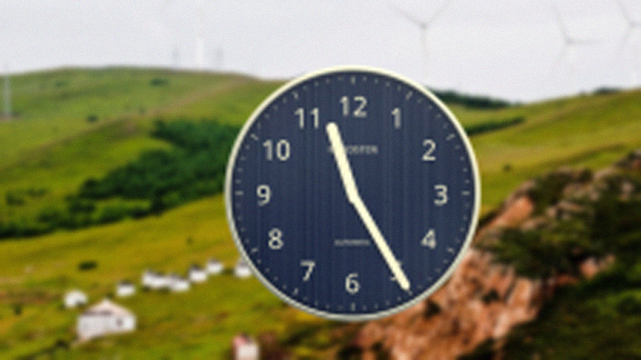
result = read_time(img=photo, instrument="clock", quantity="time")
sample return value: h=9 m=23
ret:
h=11 m=25
